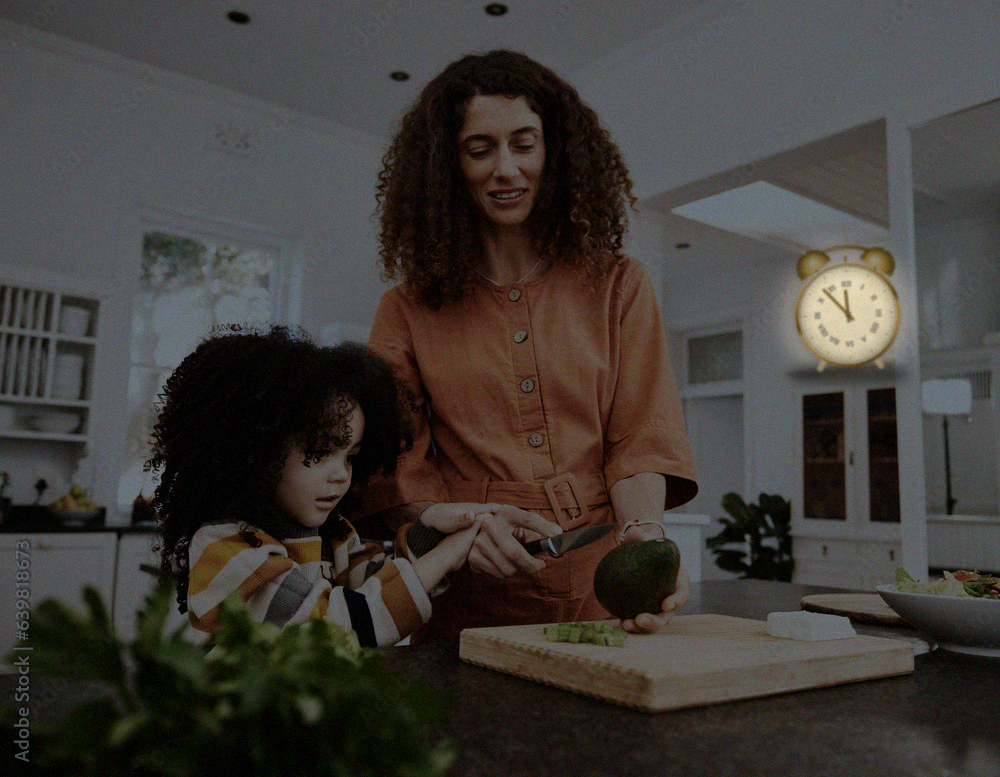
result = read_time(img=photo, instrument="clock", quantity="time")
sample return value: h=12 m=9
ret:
h=11 m=53
